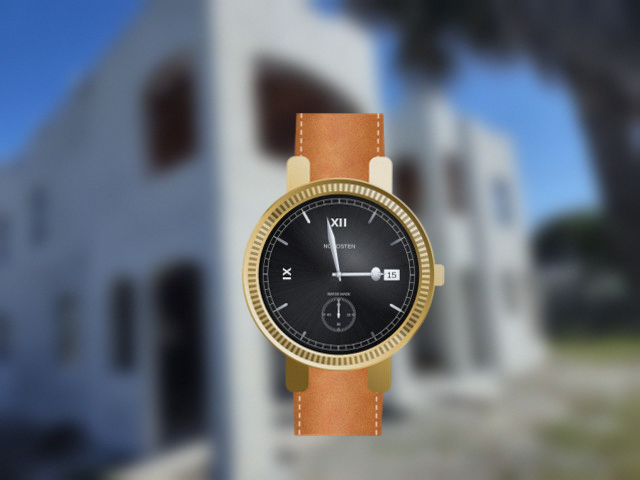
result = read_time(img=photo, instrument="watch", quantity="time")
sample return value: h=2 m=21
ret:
h=2 m=58
